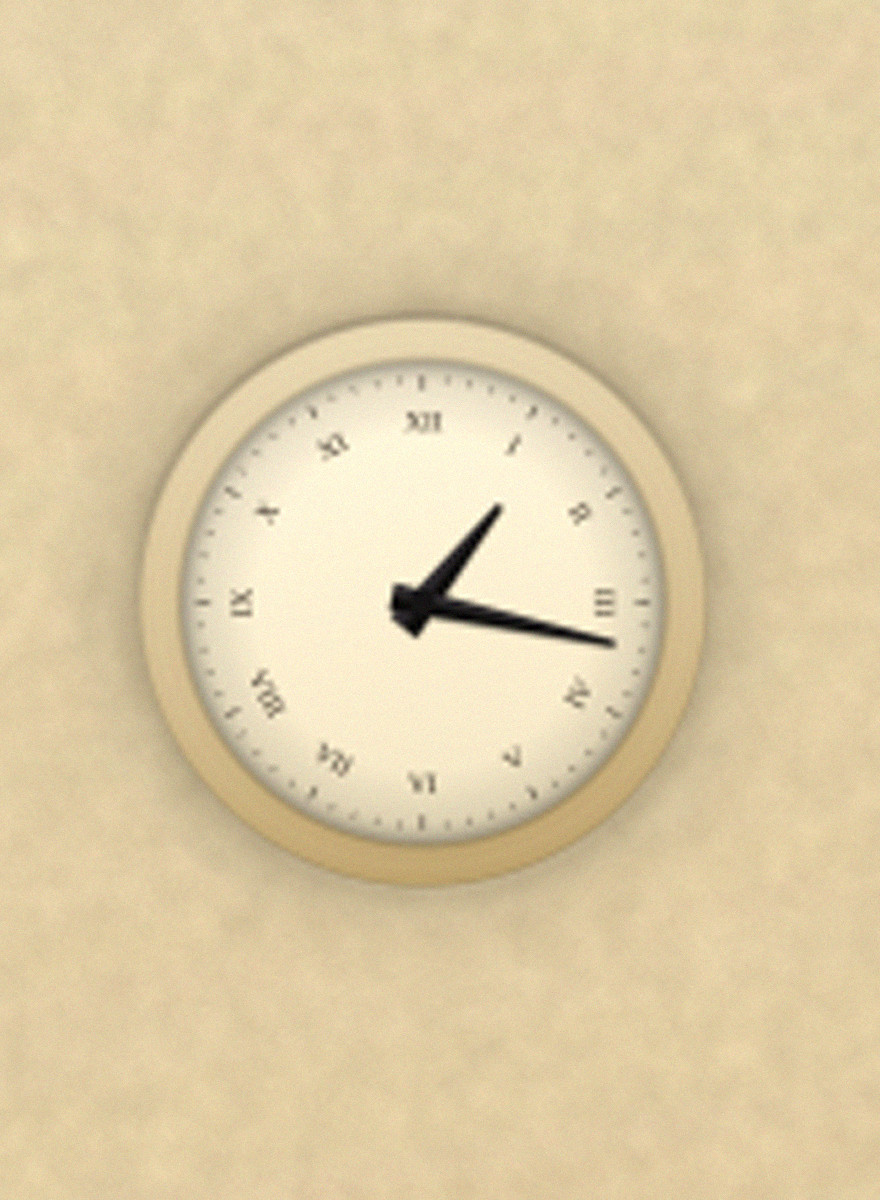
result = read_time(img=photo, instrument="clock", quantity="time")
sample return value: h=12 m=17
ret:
h=1 m=17
